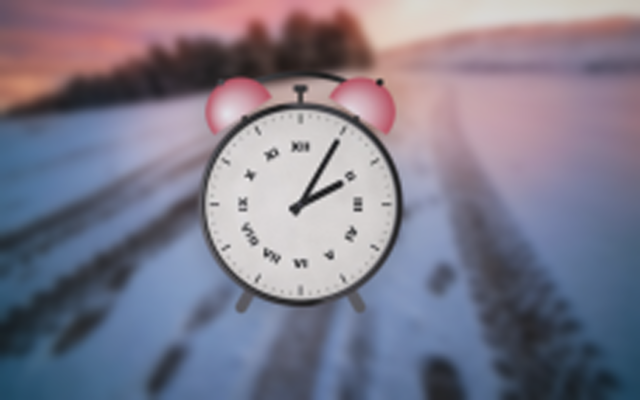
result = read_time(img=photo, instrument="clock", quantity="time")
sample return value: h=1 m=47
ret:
h=2 m=5
